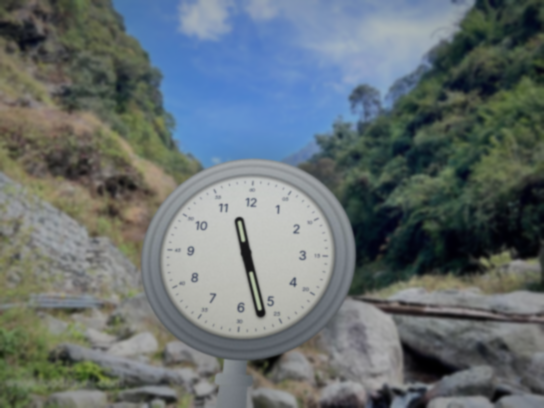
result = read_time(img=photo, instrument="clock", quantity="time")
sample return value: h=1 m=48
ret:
h=11 m=27
